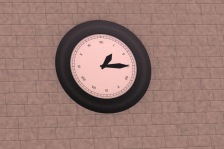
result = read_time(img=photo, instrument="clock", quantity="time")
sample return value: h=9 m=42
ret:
h=1 m=15
